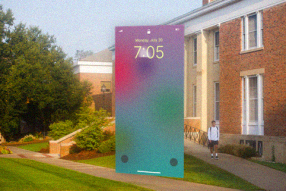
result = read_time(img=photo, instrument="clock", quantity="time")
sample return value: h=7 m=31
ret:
h=7 m=5
